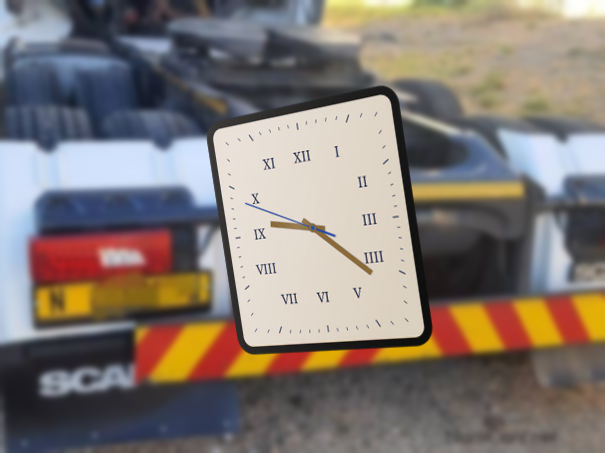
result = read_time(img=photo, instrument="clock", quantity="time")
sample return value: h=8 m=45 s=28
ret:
h=9 m=21 s=49
